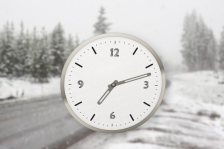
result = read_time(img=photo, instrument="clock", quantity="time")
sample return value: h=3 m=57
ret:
h=7 m=12
